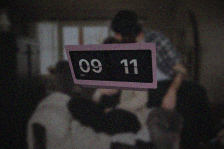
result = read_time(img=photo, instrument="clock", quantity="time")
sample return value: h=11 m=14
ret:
h=9 m=11
